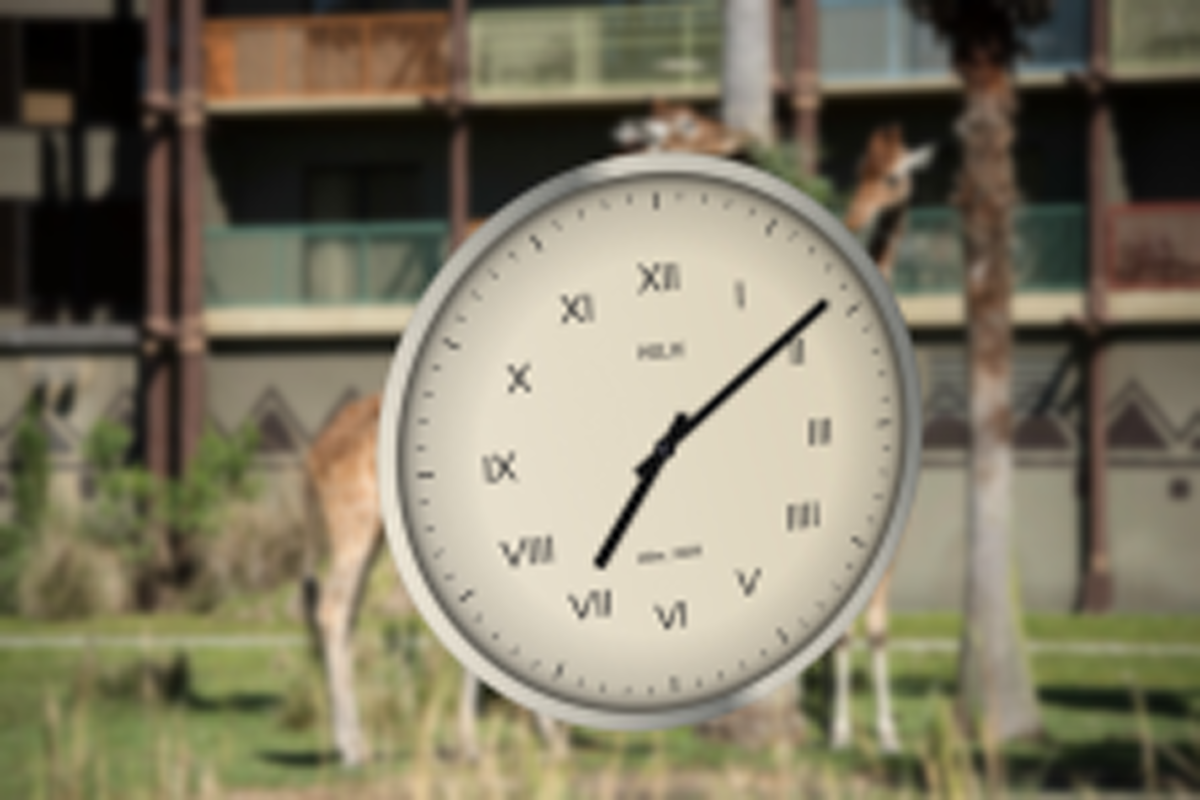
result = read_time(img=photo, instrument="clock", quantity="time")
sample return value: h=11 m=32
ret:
h=7 m=9
